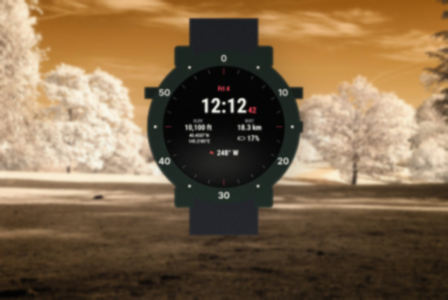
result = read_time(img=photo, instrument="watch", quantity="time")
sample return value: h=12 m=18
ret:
h=12 m=12
